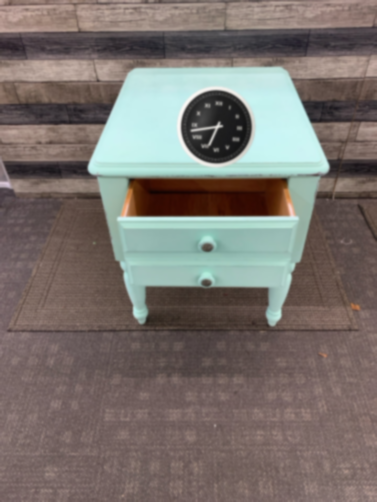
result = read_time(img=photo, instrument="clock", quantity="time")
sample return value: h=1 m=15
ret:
h=6 m=43
